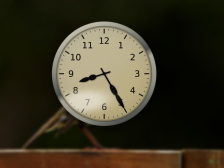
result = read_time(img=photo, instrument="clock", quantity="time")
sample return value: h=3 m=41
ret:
h=8 m=25
